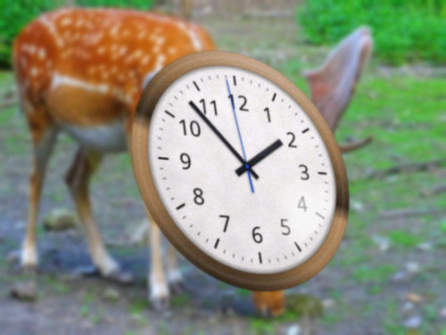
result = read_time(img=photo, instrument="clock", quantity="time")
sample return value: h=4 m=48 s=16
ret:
h=1 m=52 s=59
